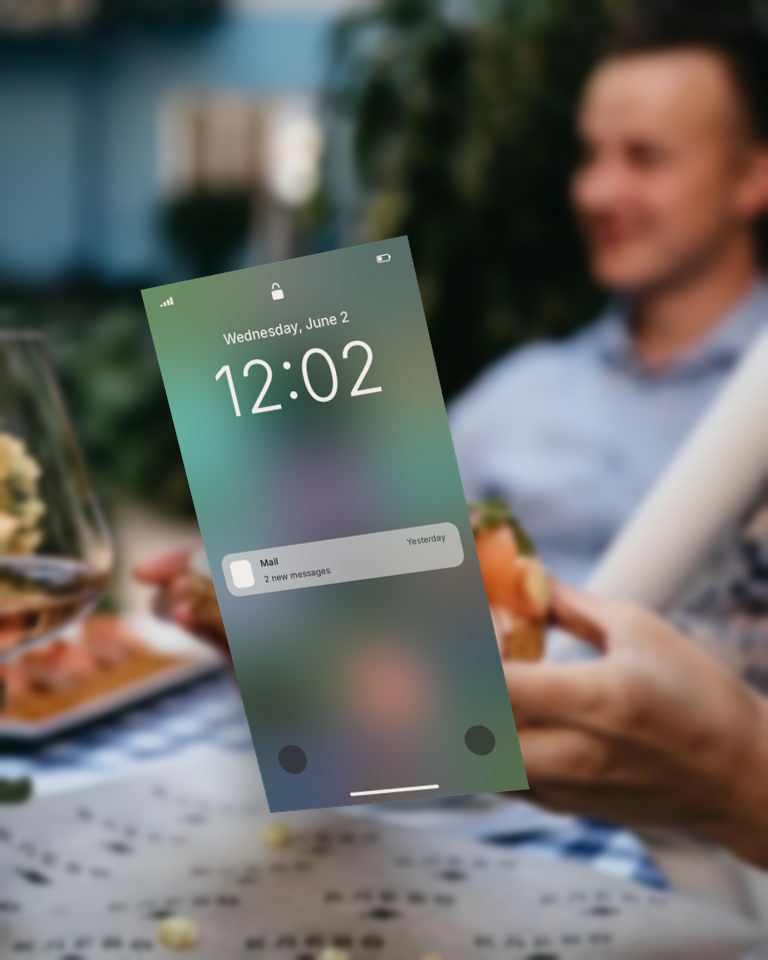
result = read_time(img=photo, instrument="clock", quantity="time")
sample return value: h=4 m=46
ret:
h=12 m=2
